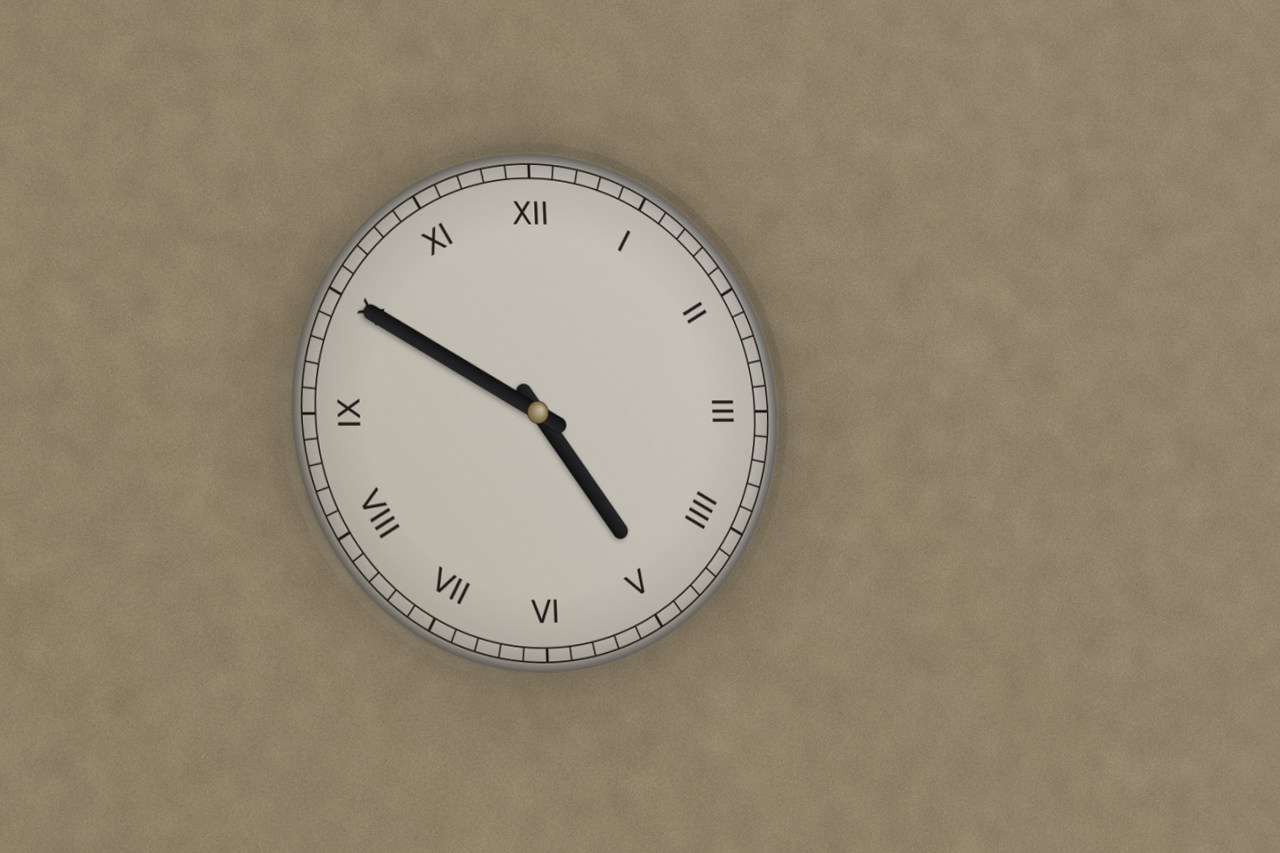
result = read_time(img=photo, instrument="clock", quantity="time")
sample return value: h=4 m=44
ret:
h=4 m=50
